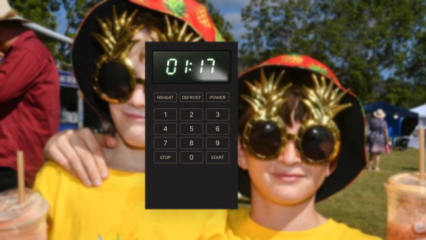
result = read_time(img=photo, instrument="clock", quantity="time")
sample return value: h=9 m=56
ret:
h=1 m=17
